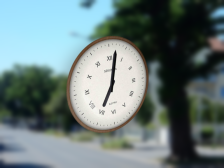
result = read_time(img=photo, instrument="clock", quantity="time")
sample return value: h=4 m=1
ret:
h=7 m=2
